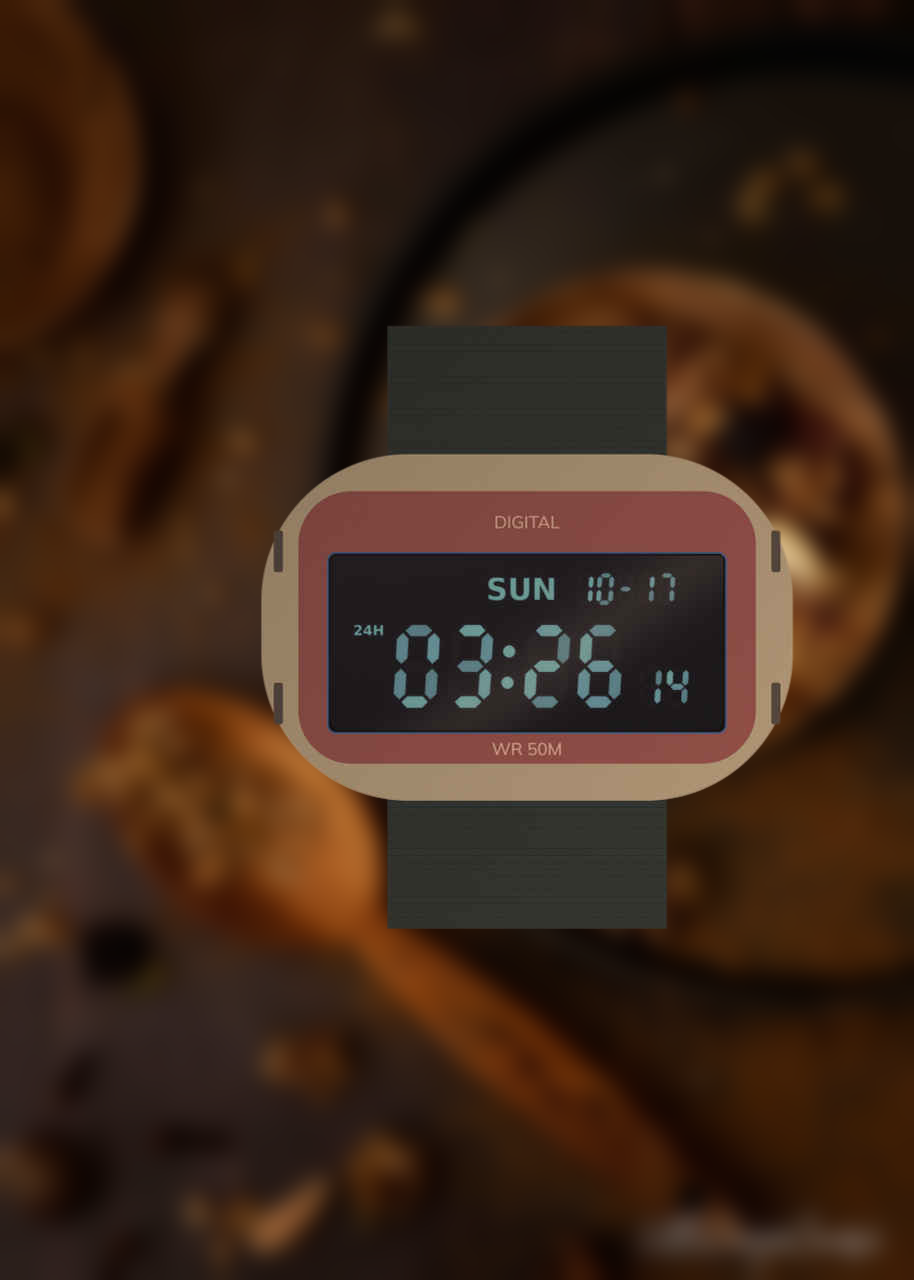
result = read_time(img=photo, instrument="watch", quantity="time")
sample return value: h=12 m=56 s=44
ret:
h=3 m=26 s=14
